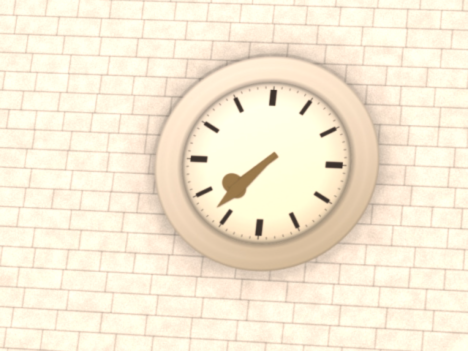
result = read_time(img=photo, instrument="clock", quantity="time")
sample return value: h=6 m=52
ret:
h=7 m=37
